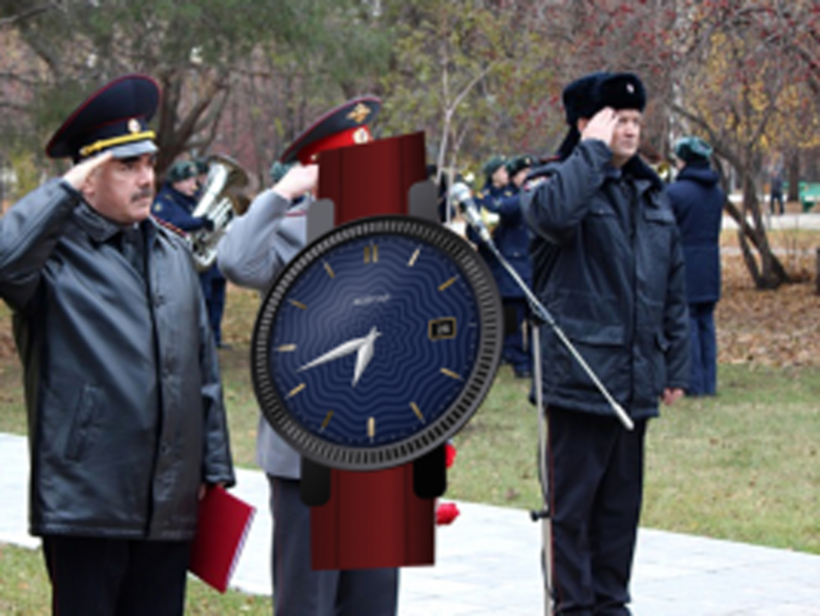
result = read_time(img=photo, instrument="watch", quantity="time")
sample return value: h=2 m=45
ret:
h=6 m=42
